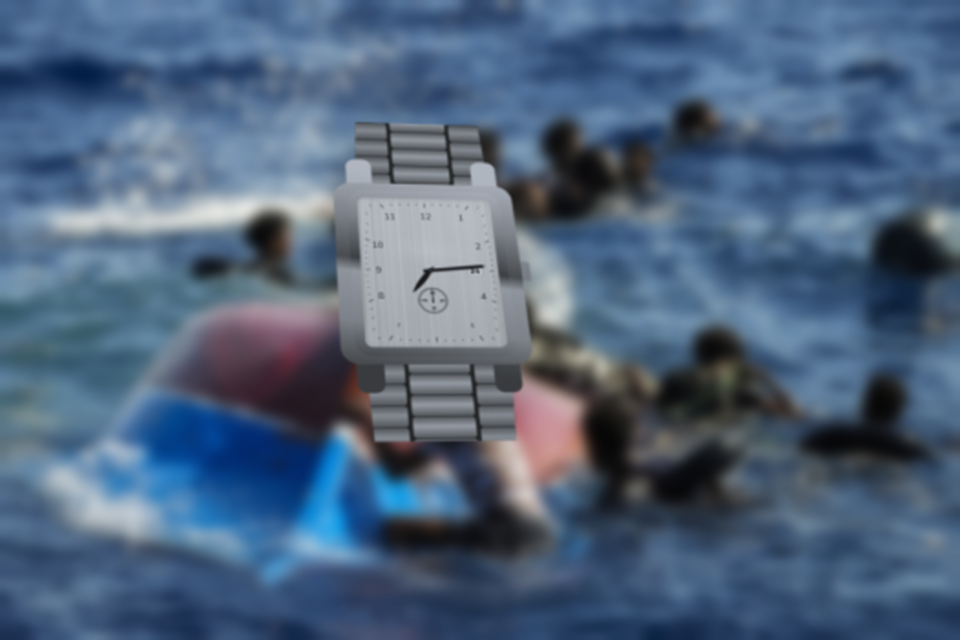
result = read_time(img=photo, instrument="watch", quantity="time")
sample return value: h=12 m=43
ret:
h=7 m=14
